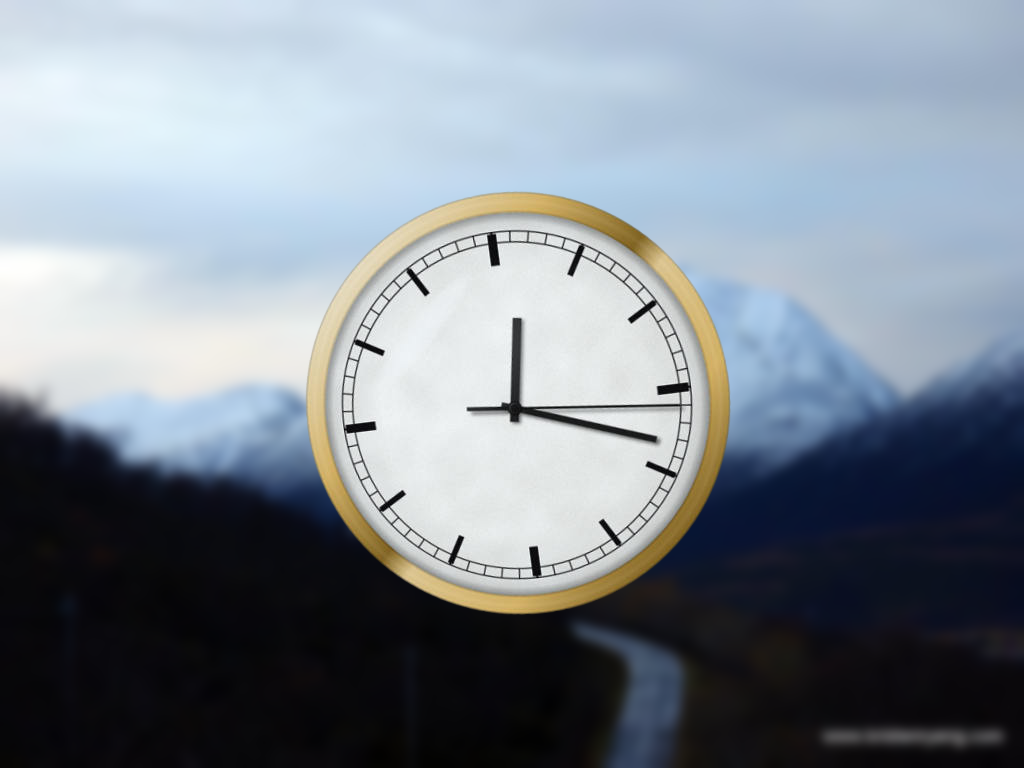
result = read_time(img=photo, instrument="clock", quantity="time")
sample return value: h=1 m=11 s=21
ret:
h=12 m=18 s=16
